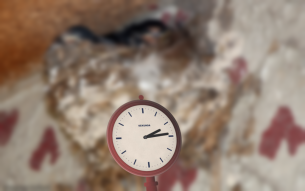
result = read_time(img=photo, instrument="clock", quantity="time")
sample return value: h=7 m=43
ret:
h=2 m=14
